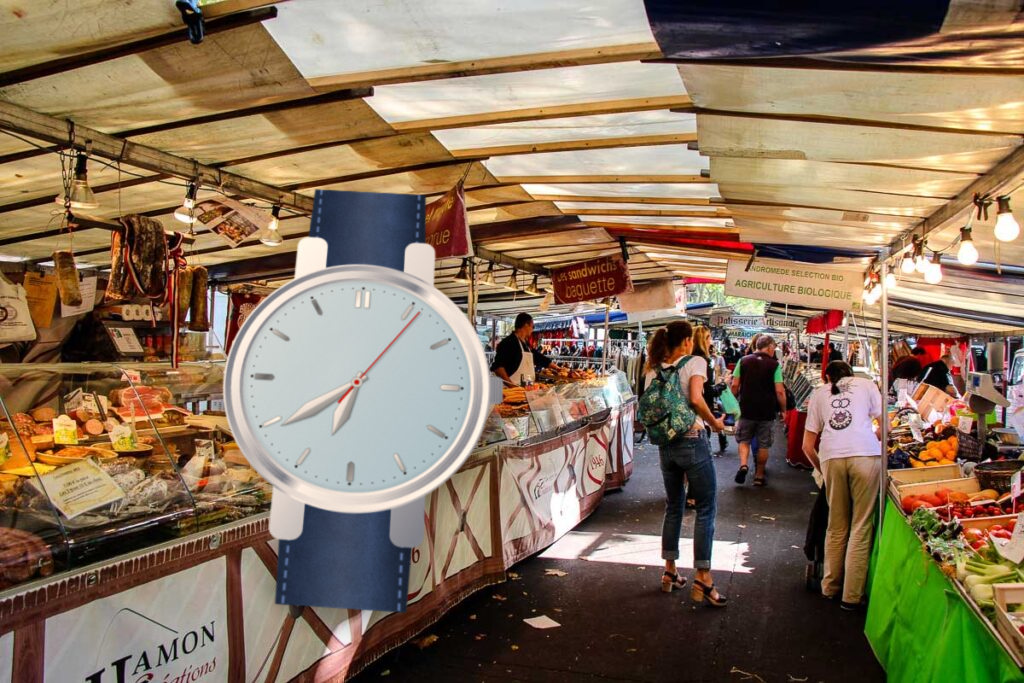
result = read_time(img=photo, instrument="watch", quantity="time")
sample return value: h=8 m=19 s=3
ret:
h=6 m=39 s=6
